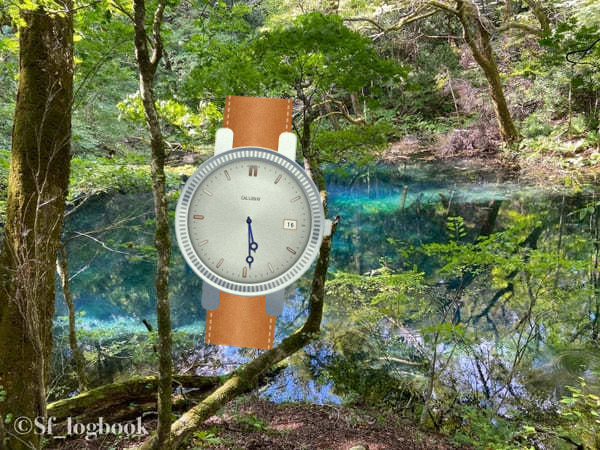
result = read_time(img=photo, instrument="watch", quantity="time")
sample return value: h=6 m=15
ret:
h=5 m=29
